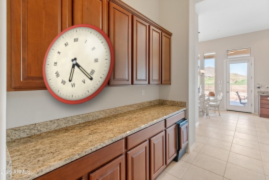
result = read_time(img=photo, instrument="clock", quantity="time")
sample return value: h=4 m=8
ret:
h=6 m=22
